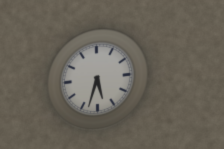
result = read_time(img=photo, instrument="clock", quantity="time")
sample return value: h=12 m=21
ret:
h=5 m=33
